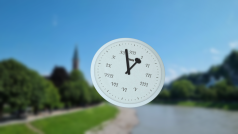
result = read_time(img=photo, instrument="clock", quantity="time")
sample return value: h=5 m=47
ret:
h=12 m=57
